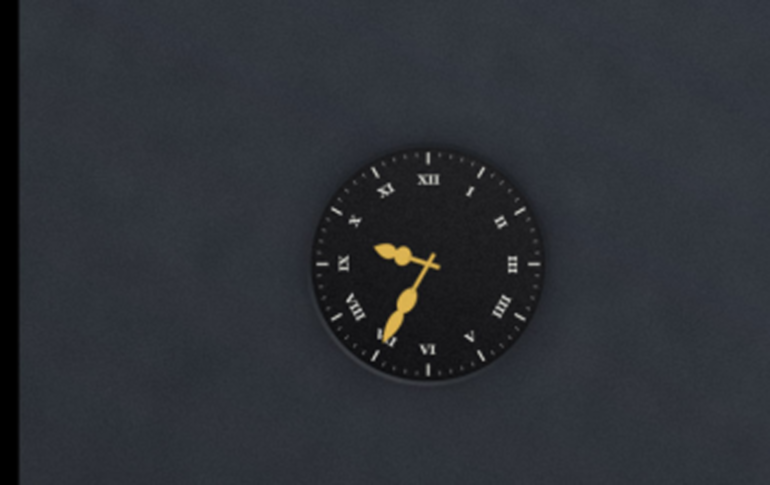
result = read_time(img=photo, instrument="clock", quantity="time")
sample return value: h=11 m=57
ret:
h=9 m=35
